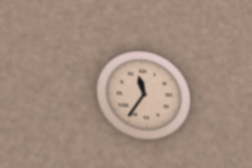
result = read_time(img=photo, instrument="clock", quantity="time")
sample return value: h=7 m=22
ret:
h=11 m=36
